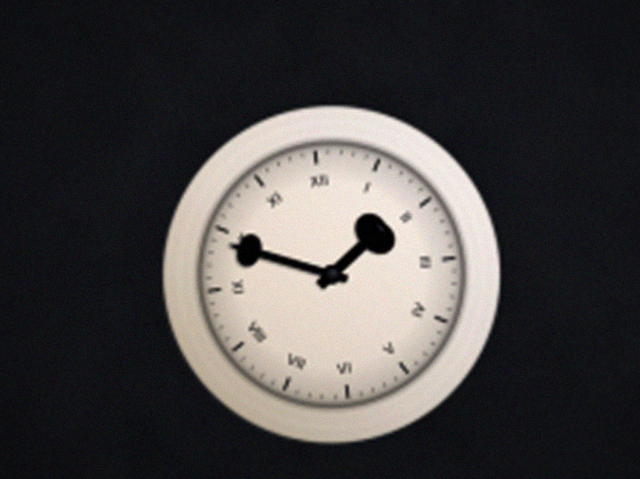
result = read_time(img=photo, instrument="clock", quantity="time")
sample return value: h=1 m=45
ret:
h=1 m=49
